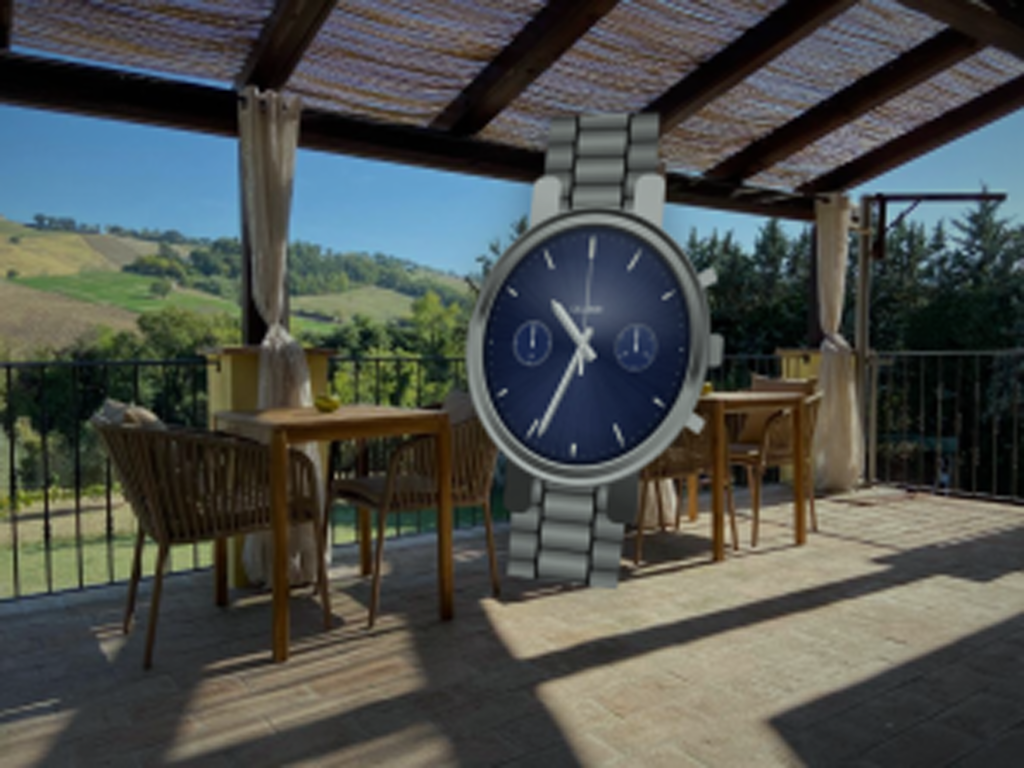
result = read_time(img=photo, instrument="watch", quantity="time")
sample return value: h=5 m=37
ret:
h=10 m=34
